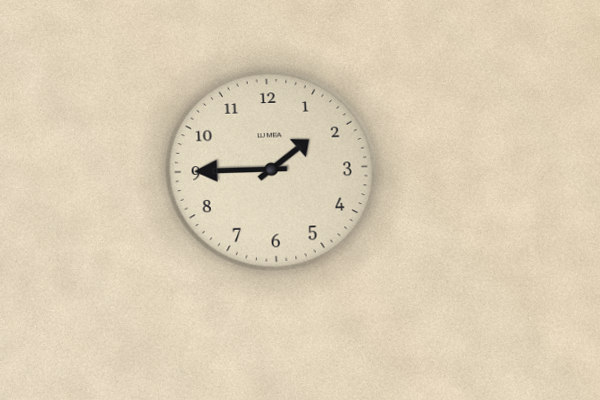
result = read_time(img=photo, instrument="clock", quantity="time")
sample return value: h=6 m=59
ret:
h=1 m=45
